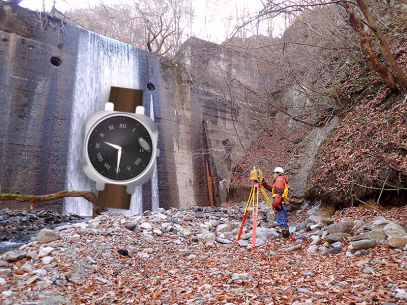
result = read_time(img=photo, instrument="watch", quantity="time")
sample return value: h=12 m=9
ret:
h=9 m=30
